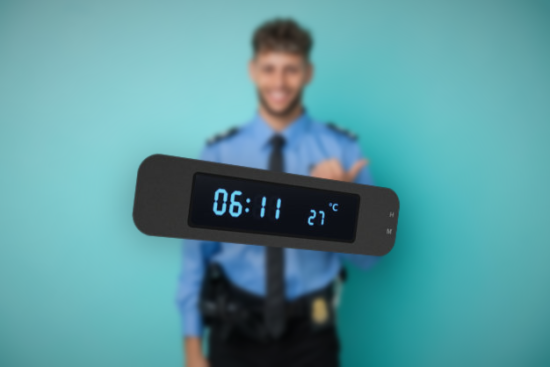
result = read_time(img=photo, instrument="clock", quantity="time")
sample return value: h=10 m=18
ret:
h=6 m=11
